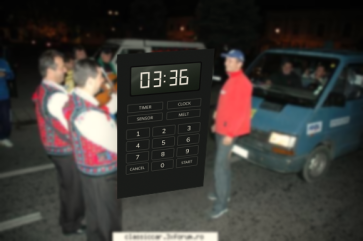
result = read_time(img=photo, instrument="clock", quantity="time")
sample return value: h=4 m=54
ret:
h=3 m=36
